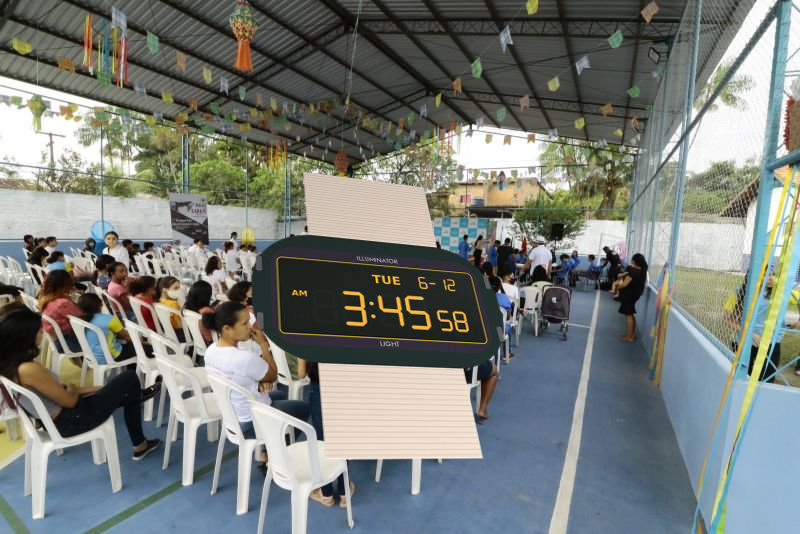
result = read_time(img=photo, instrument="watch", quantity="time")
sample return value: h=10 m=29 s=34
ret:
h=3 m=45 s=58
